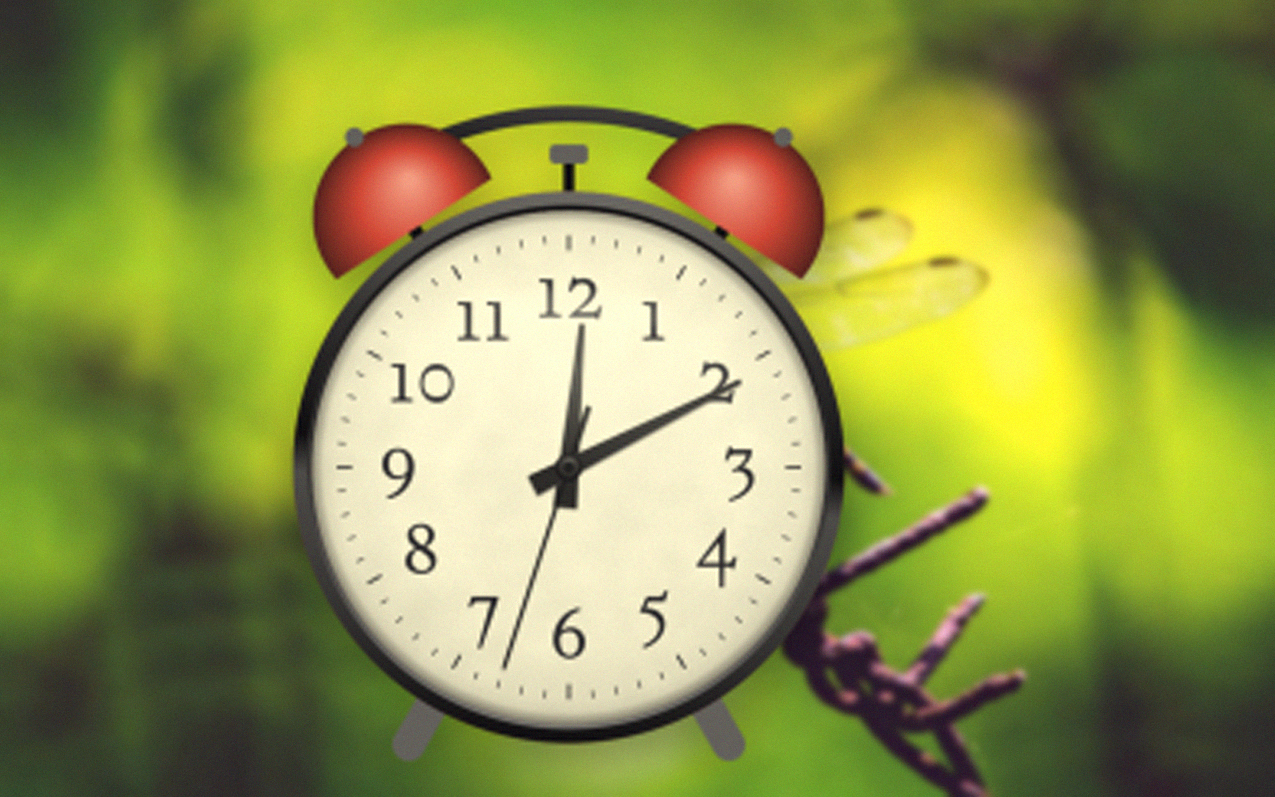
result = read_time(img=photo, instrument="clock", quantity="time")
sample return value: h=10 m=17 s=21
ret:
h=12 m=10 s=33
